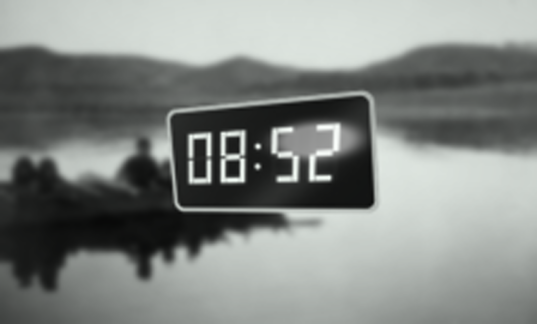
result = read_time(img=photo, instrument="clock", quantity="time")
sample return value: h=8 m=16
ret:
h=8 m=52
